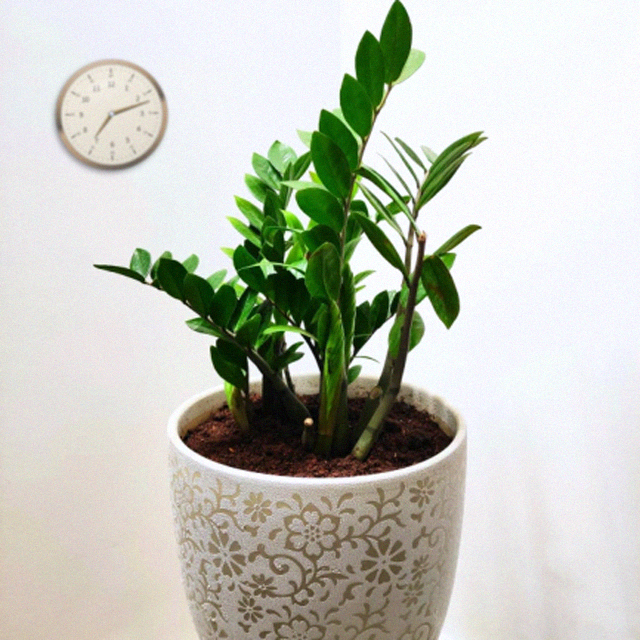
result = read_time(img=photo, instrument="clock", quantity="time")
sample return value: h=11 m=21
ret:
h=7 m=12
